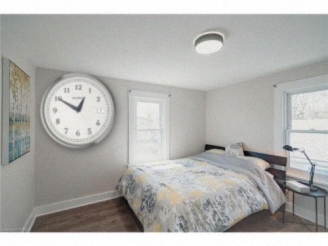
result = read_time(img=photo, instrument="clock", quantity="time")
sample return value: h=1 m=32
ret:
h=12 m=50
